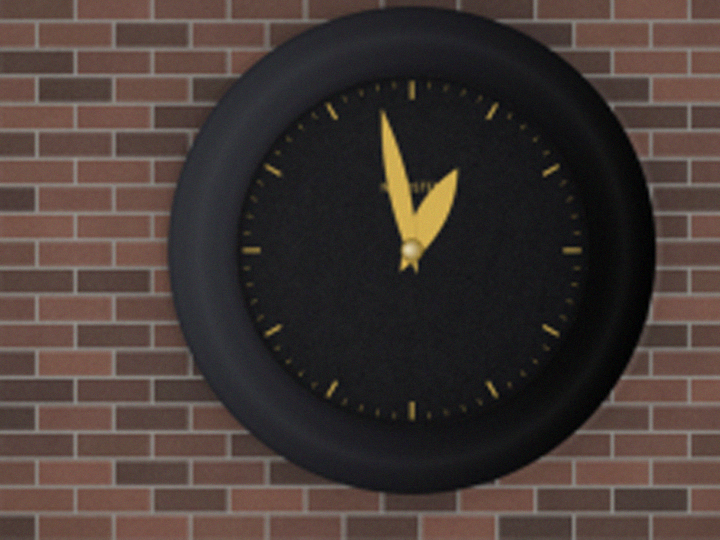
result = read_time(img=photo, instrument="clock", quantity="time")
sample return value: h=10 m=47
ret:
h=12 m=58
